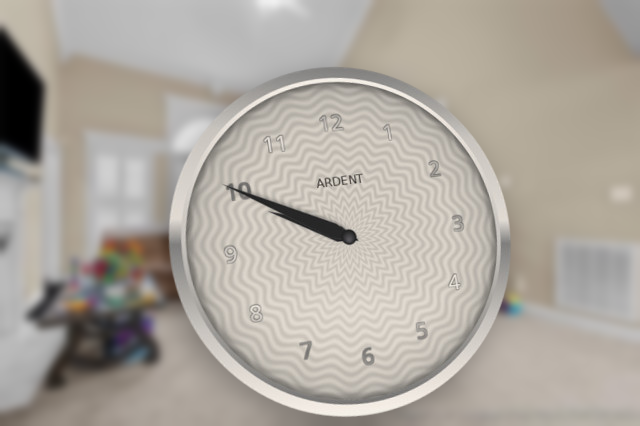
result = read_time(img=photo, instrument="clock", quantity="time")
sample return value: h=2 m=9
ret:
h=9 m=50
